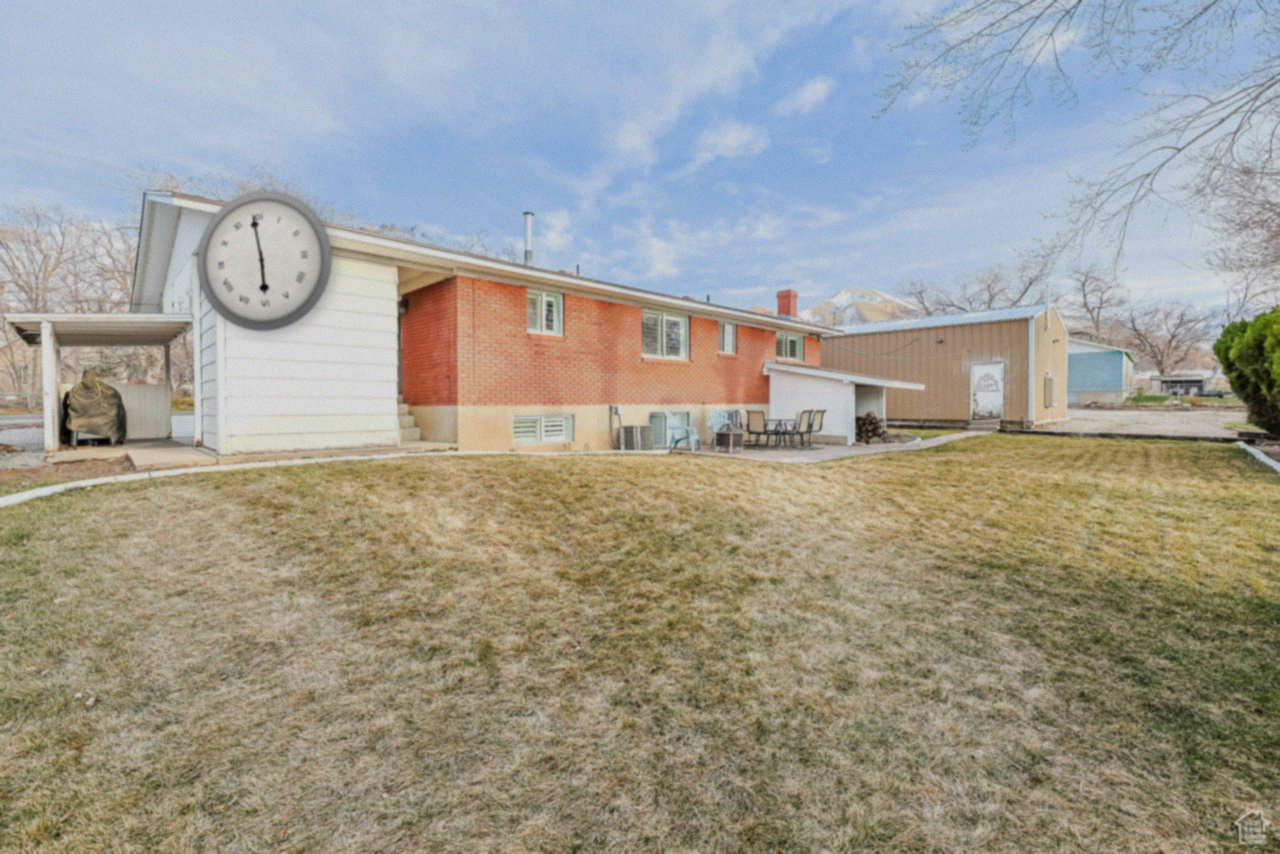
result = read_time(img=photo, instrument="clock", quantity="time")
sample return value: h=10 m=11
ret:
h=5 m=59
